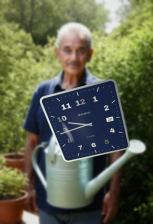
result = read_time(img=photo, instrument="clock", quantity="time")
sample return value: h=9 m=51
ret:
h=9 m=44
